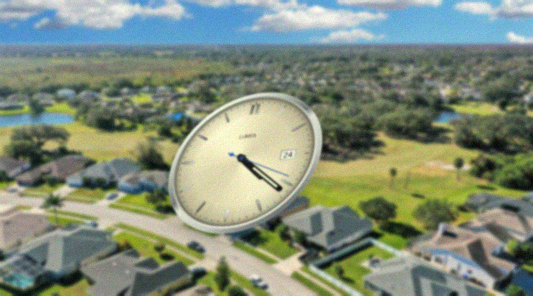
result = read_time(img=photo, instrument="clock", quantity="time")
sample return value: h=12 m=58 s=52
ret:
h=4 m=21 s=19
